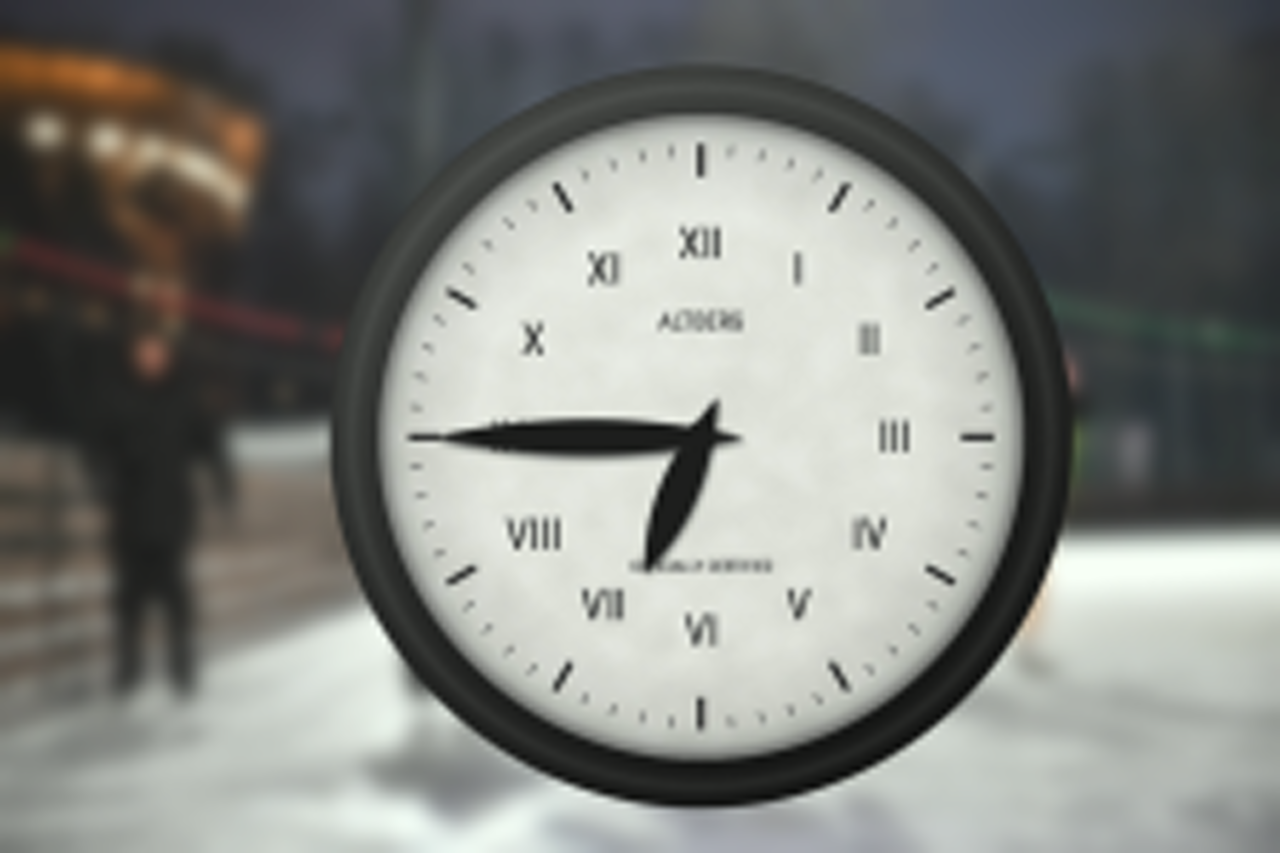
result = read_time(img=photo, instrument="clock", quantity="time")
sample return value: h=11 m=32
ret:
h=6 m=45
